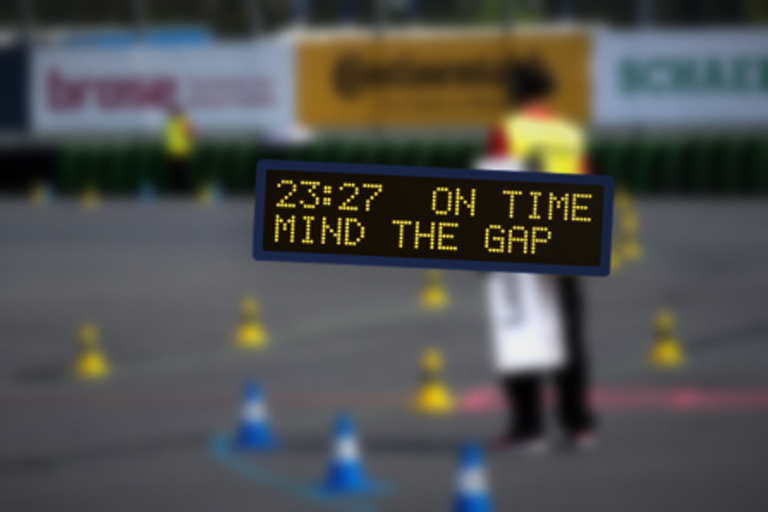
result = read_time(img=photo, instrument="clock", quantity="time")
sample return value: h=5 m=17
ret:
h=23 m=27
